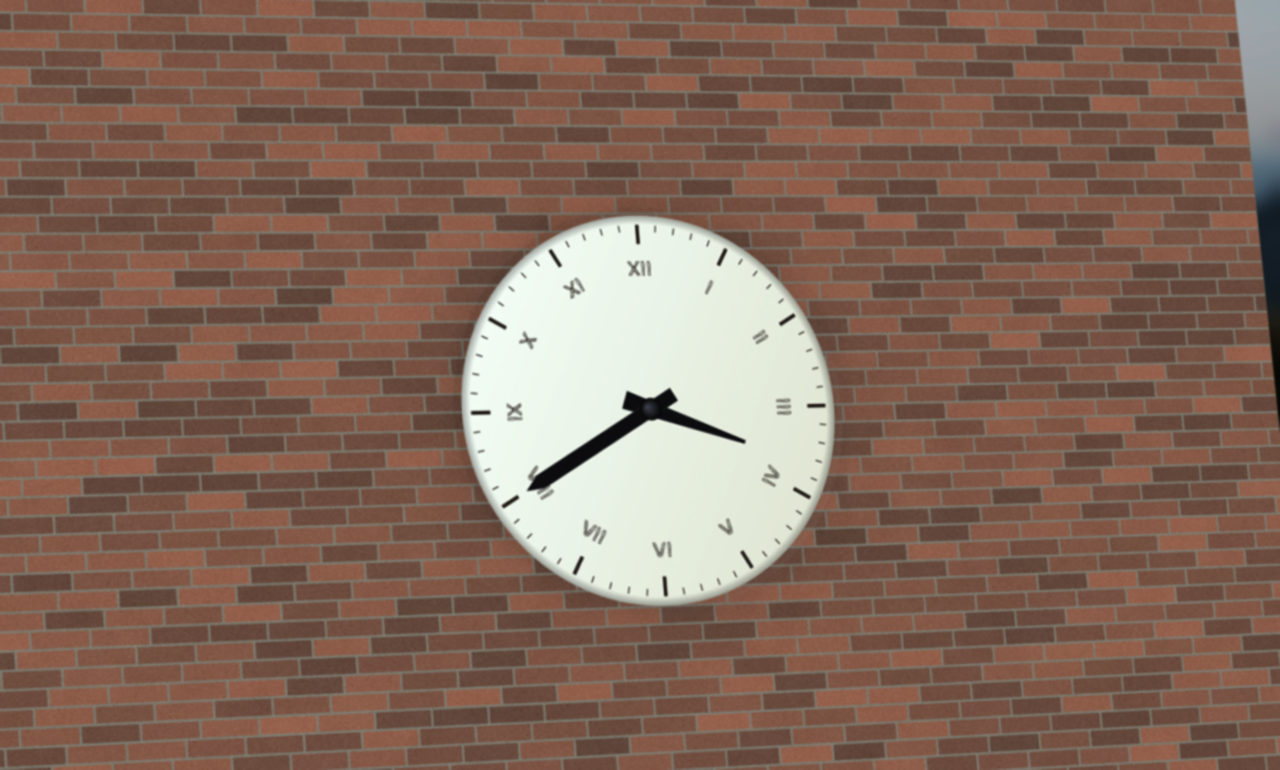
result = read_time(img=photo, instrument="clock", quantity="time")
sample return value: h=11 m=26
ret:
h=3 m=40
